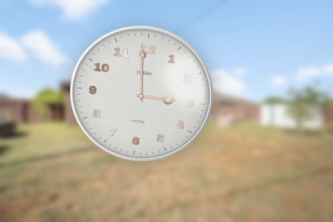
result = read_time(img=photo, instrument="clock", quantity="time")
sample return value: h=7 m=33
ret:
h=2 m=59
